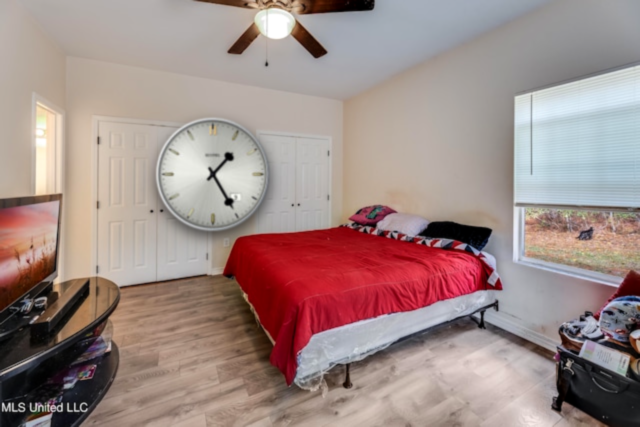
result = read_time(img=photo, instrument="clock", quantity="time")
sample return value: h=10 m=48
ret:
h=1 m=25
